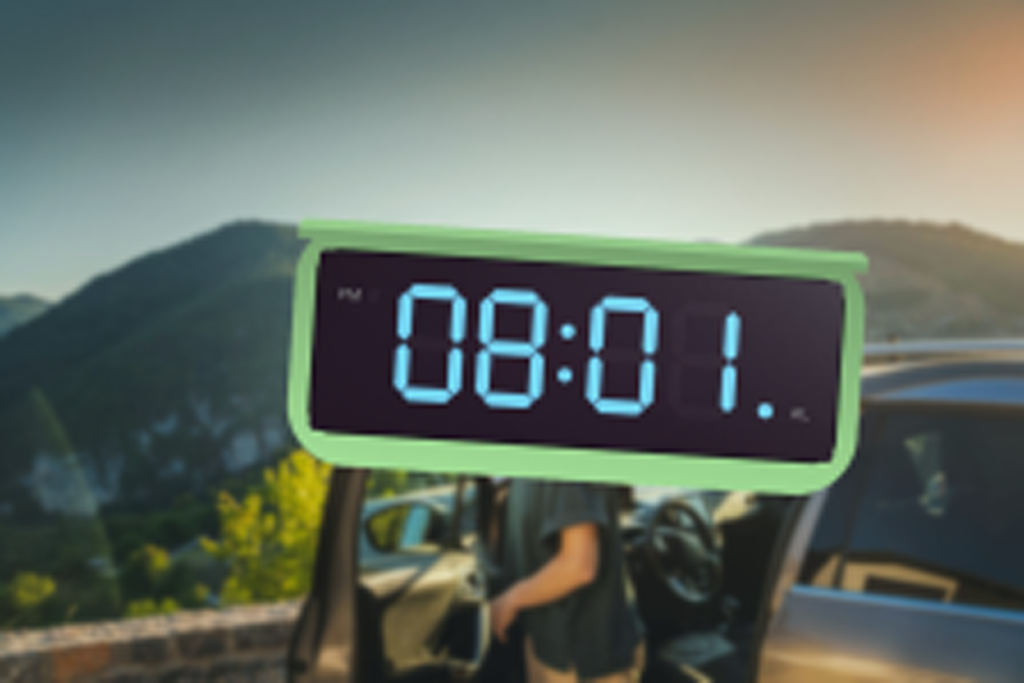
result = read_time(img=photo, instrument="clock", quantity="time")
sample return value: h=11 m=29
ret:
h=8 m=1
